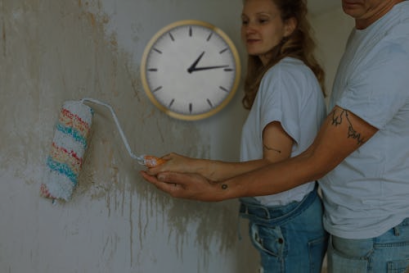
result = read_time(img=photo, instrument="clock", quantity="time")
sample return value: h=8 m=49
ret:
h=1 m=14
